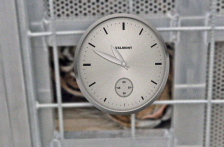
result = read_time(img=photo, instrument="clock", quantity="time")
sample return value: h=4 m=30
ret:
h=10 m=49
